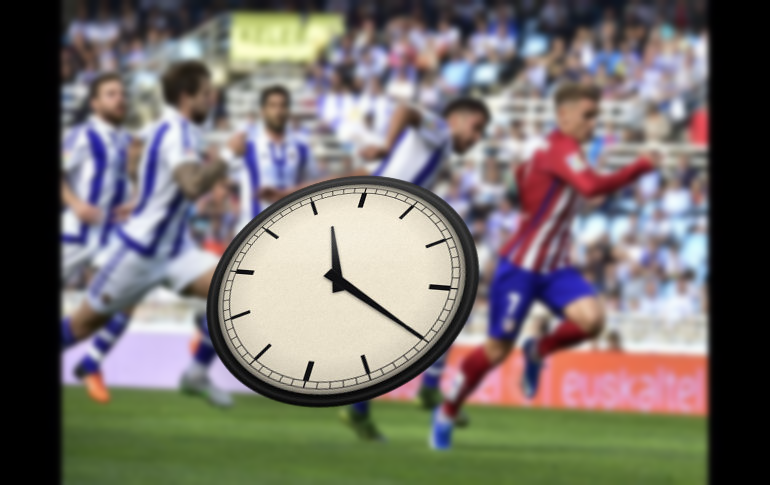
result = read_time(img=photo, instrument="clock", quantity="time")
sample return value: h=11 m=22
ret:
h=11 m=20
